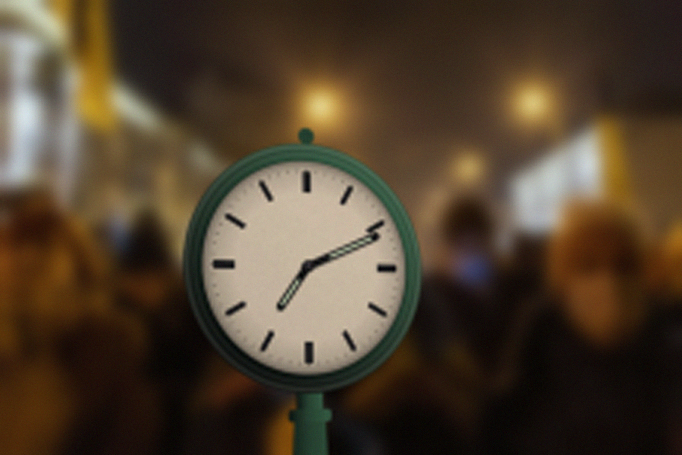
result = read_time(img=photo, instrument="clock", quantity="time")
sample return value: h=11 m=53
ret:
h=7 m=11
